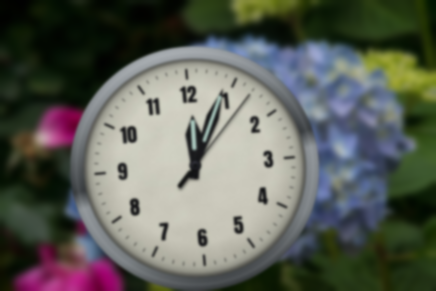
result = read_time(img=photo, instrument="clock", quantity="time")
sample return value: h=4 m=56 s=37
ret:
h=12 m=4 s=7
